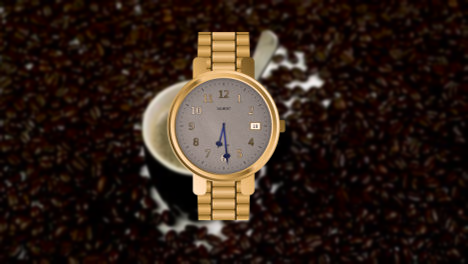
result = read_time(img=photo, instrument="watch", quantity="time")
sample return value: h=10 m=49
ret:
h=6 m=29
